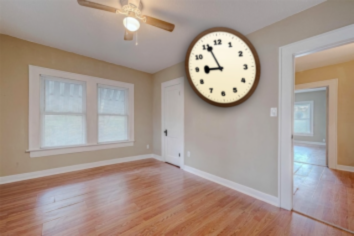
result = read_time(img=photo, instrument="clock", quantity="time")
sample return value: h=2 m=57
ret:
h=8 m=56
